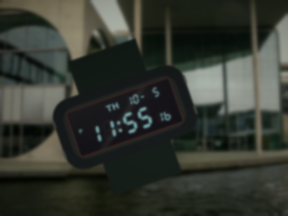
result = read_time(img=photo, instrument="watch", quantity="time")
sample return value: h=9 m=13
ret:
h=11 m=55
